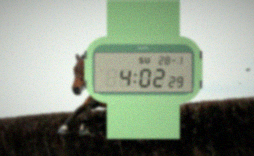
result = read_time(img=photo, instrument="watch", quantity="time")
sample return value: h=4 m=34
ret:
h=4 m=2
